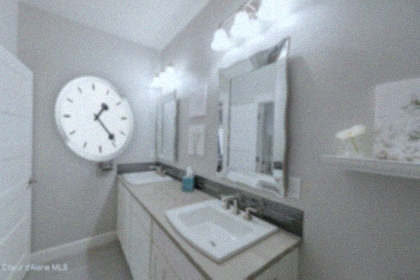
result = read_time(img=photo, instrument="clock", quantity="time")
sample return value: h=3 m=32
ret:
h=1 m=24
